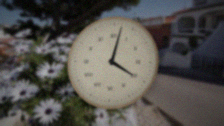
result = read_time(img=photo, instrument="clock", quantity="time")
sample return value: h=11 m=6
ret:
h=4 m=2
